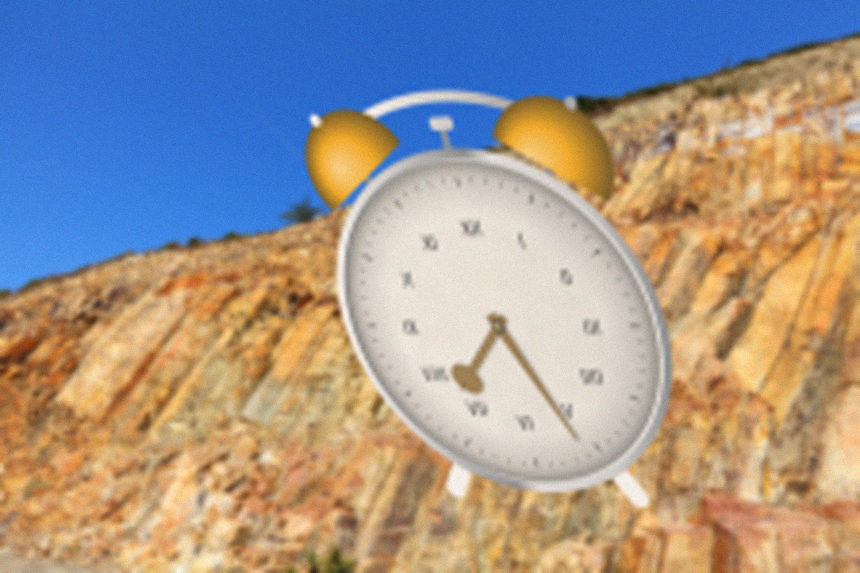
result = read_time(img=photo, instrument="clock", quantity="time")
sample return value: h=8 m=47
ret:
h=7 m=26
